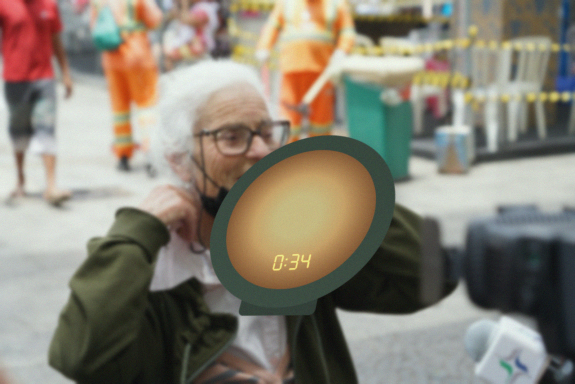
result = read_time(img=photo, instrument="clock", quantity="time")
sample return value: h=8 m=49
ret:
h=0 m=34
